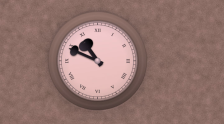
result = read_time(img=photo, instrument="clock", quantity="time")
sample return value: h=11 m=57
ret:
h=10 m=49
